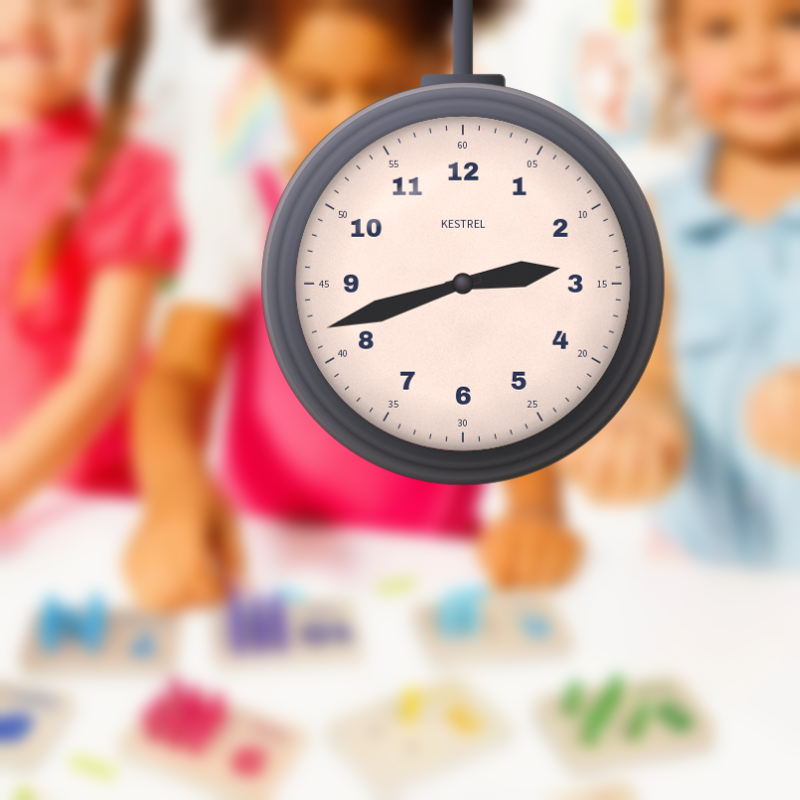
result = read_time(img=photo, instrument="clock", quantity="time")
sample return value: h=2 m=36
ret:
h=2 m=42
